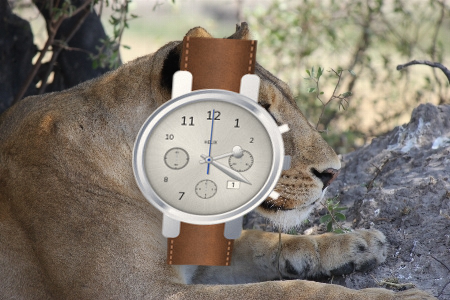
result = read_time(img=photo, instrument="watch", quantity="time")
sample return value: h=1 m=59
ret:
h=2 m=20
